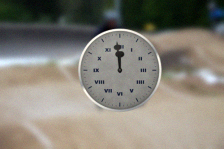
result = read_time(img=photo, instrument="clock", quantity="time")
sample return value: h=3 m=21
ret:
h=11 m=59
